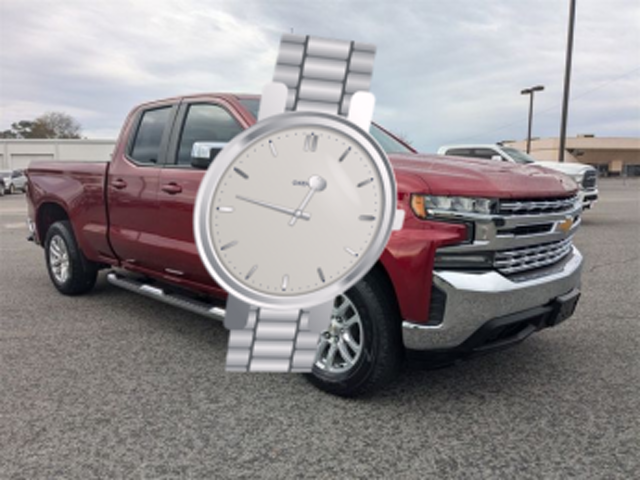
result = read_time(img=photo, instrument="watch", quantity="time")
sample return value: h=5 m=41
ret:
h=12 m=47
